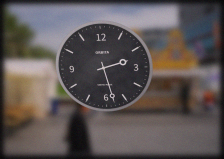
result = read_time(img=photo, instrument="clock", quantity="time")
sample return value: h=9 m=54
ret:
h=2 m=28
